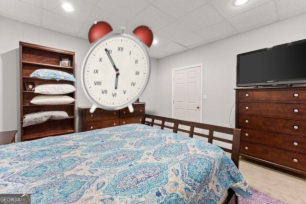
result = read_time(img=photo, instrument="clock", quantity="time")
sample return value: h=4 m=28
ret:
h=5 m=54
